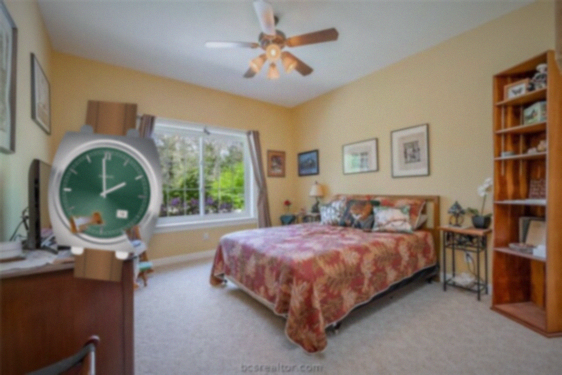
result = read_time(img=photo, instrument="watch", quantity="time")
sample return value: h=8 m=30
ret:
h=1 m=59
